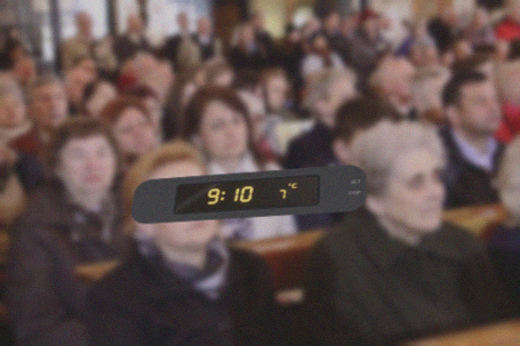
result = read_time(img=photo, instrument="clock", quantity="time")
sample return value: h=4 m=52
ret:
h=9 m=10
